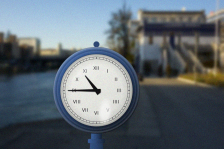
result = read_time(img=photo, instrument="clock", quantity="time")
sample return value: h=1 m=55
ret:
h=10 m=45
